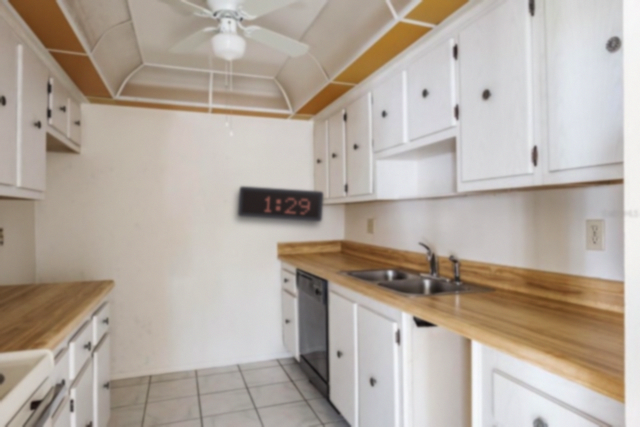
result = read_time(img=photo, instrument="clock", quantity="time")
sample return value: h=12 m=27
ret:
h=1 m=29
